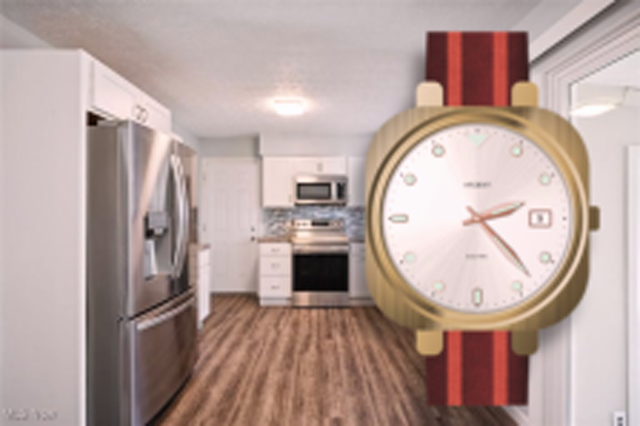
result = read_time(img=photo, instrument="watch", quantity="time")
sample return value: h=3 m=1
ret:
h=2 m=23
